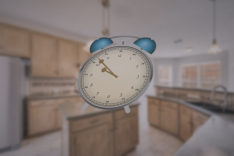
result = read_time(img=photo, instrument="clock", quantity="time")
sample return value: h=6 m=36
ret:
h=9 m=52
